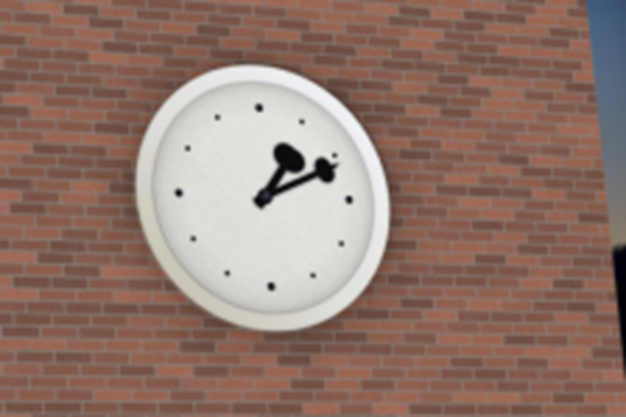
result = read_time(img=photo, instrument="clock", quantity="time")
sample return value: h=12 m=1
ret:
h=1 m=11
